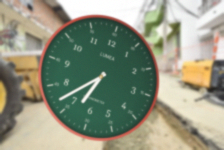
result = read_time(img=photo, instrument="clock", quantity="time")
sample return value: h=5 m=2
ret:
h=6 m=37
